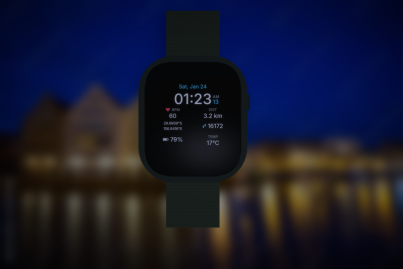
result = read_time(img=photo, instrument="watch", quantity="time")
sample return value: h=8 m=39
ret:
h=1 m=23
